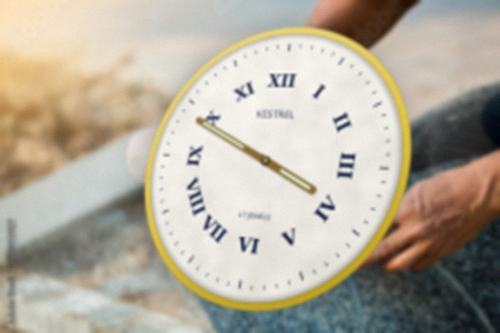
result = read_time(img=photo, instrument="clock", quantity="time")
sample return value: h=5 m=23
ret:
h=3 m=49
